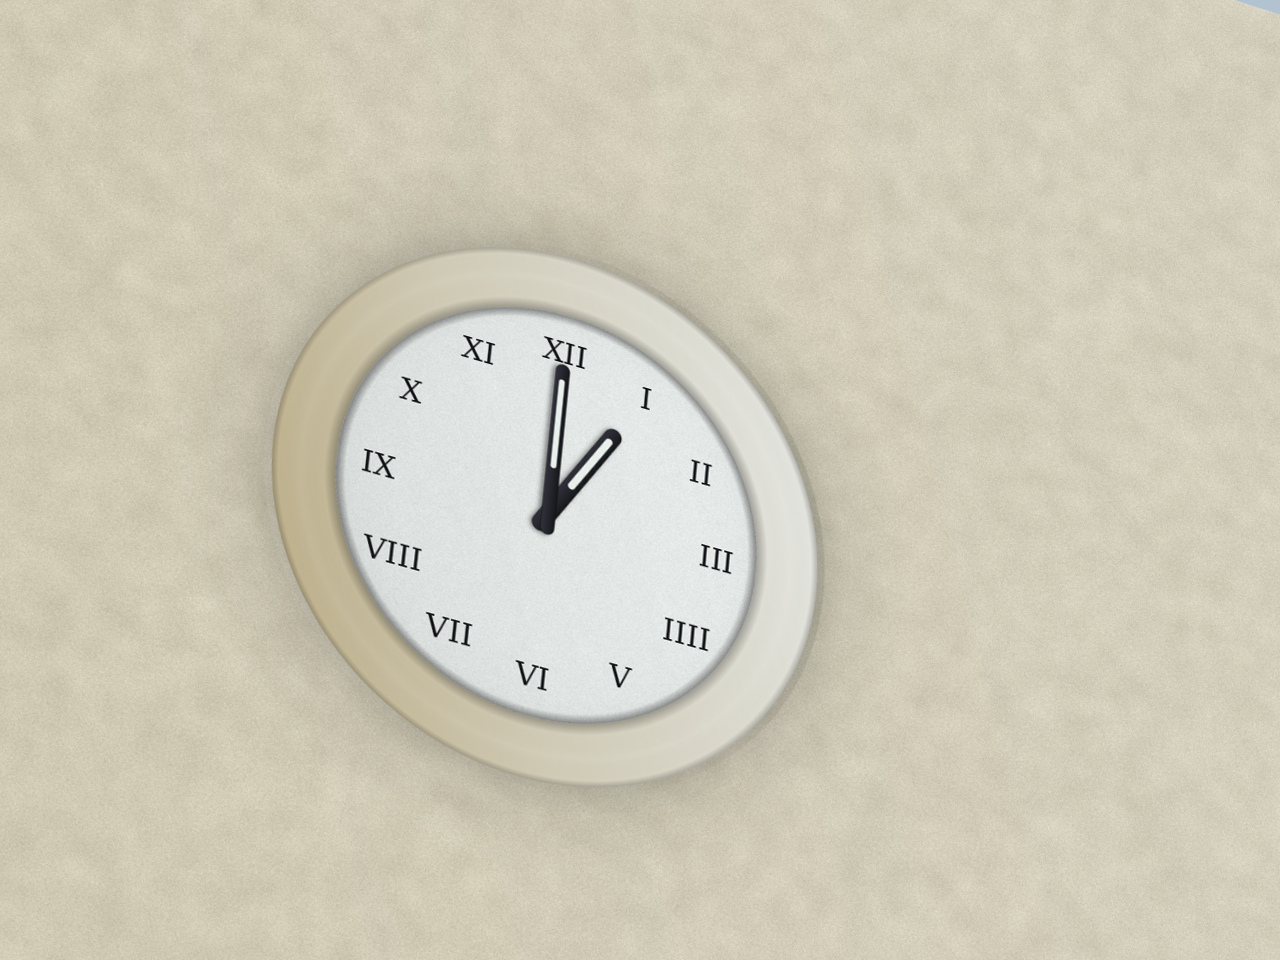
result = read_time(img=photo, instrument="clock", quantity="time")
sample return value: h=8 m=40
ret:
h=1 m=0
